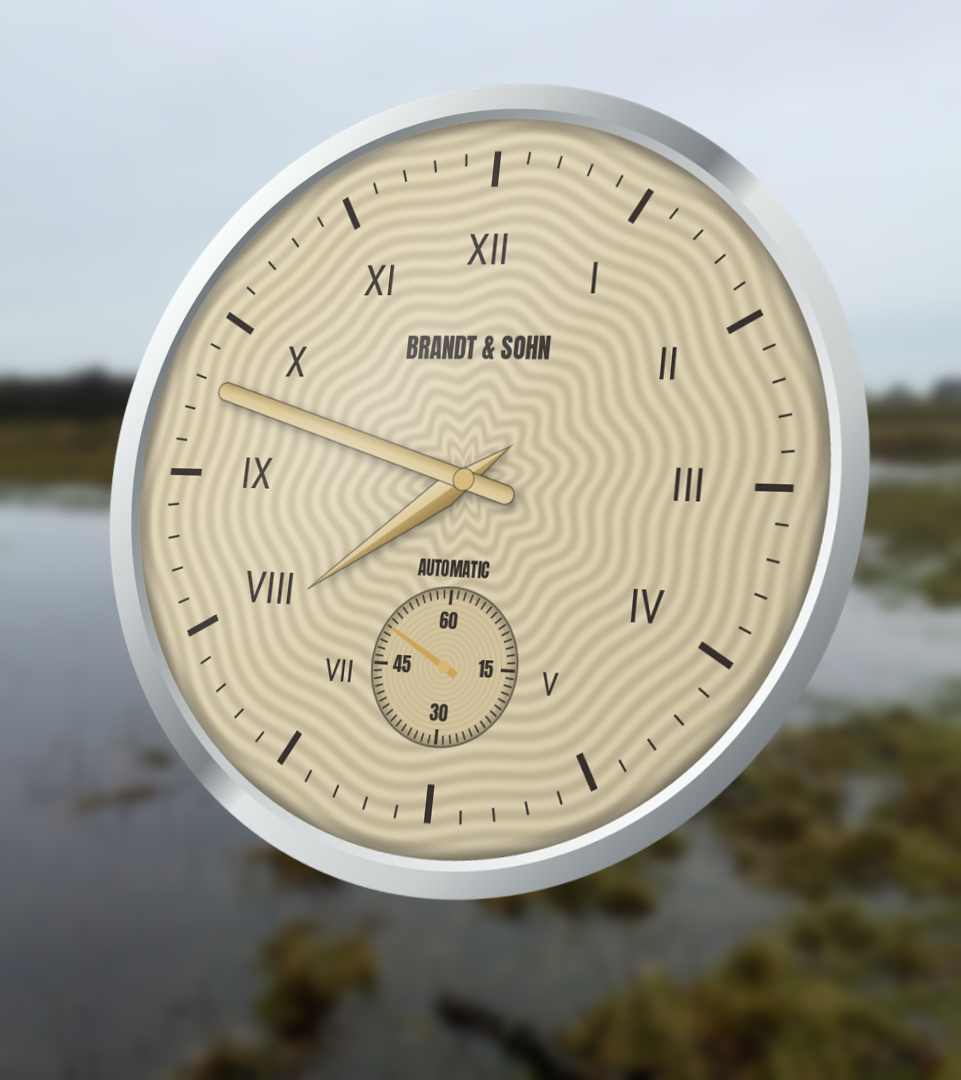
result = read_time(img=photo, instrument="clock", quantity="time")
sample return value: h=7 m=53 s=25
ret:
h=7 m=47 s=50
